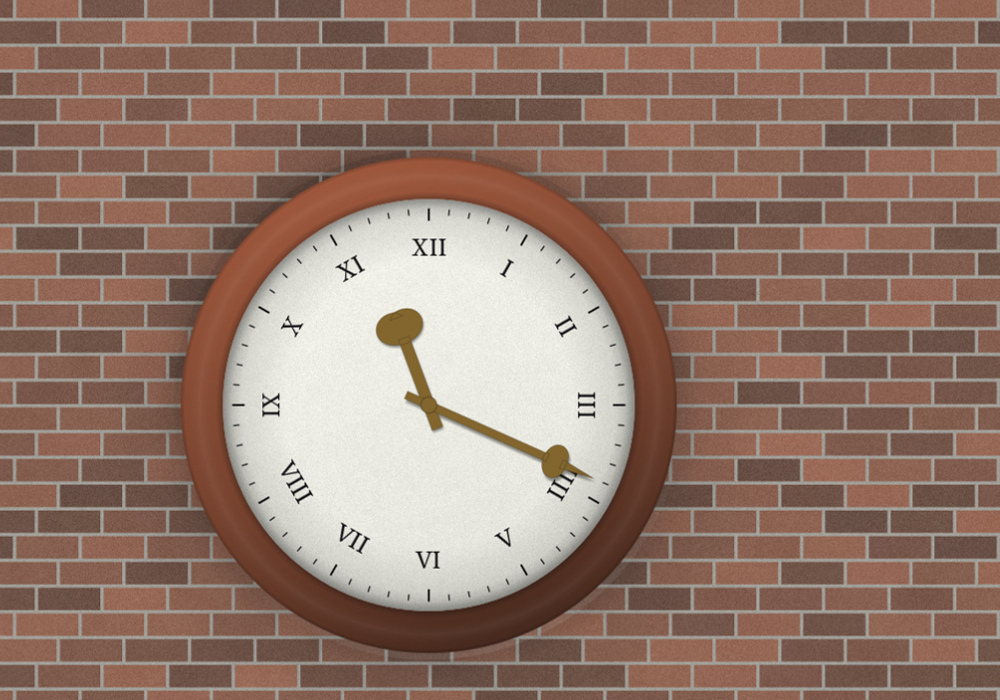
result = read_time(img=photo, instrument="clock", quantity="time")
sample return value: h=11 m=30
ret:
h=11 m=19
